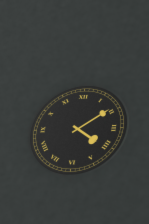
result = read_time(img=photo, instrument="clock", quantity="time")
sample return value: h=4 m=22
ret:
h=4 m=9
